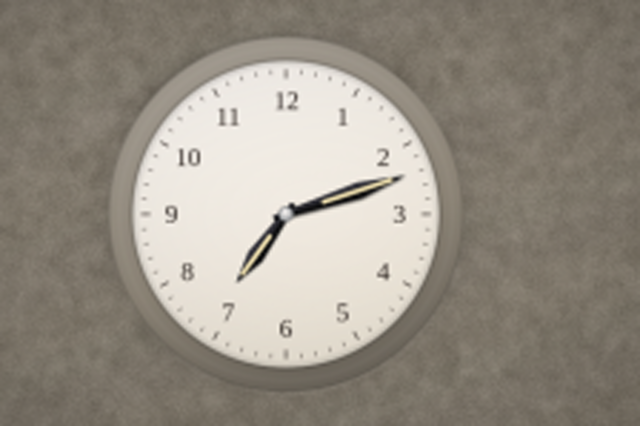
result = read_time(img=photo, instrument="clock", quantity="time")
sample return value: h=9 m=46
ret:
h=7 m=12
